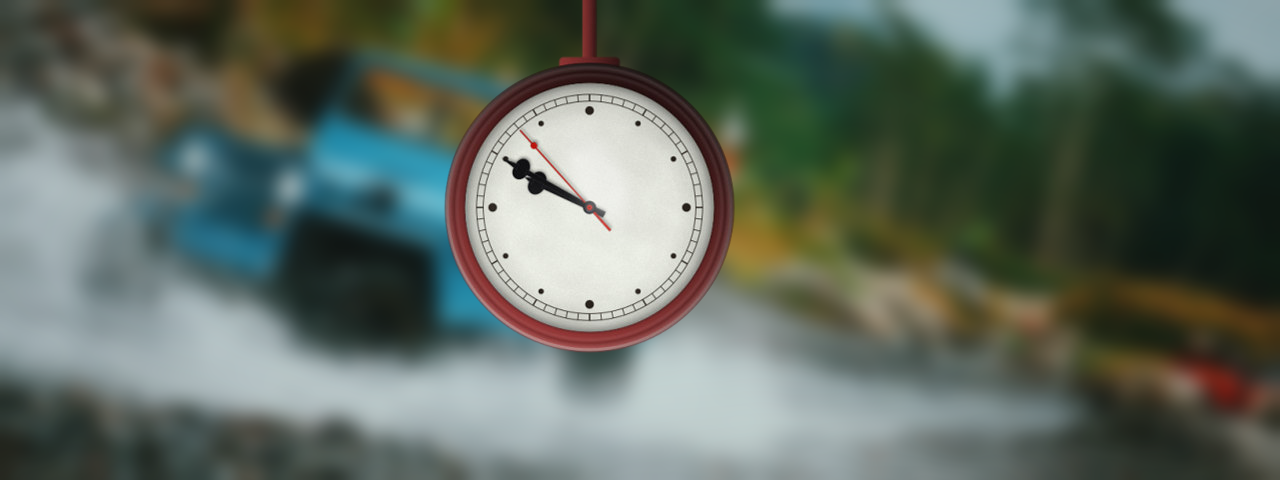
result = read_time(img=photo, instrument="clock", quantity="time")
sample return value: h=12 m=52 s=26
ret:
h=9 m=49 s=53
